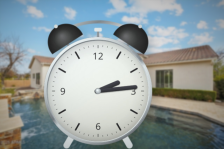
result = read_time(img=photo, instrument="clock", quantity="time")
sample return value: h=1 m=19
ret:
h=2 m=14
